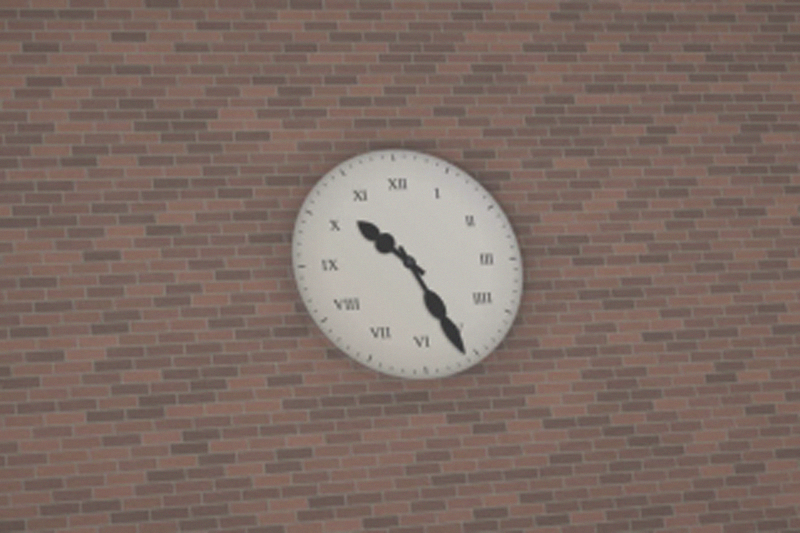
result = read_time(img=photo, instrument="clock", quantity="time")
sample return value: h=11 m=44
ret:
h=10 m=26
